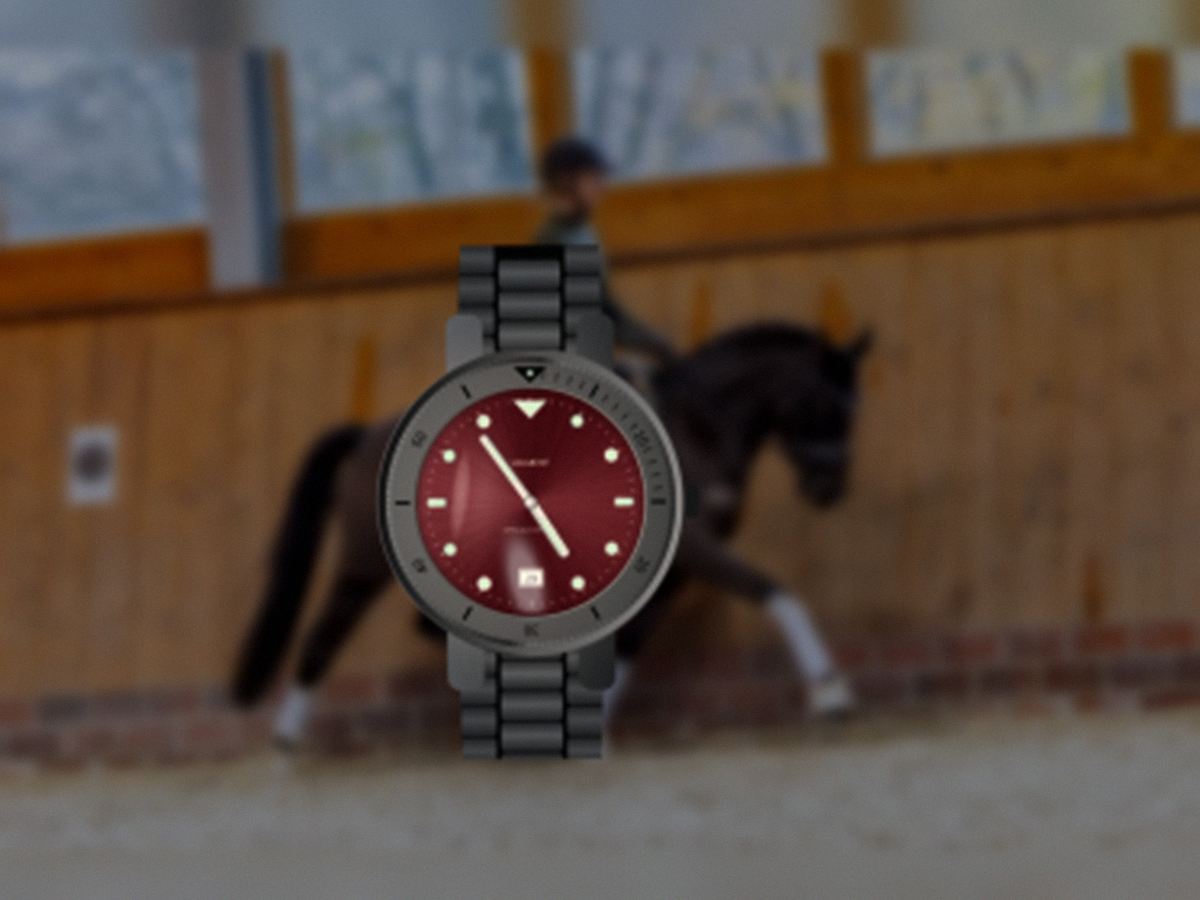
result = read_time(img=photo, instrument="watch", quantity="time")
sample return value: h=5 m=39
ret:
h=4 m=54
